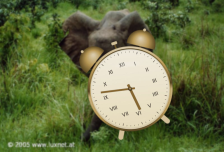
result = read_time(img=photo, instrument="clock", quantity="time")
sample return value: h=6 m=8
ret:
h=5 m=47
